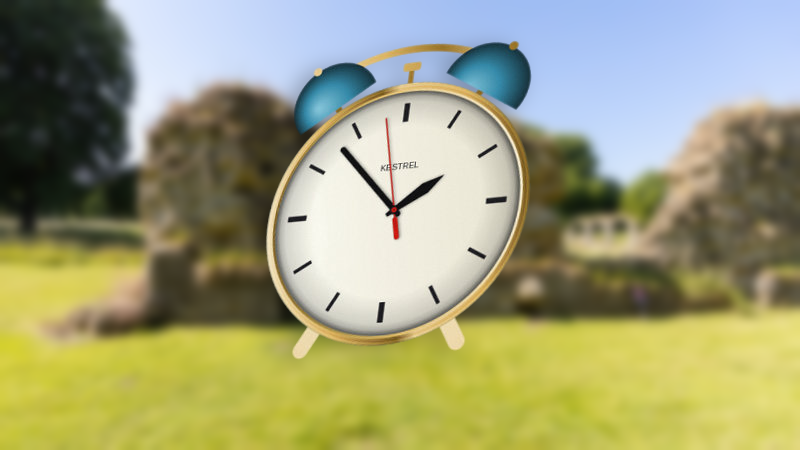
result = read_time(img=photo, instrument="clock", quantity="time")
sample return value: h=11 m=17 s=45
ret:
h=1 m=52 s=58
